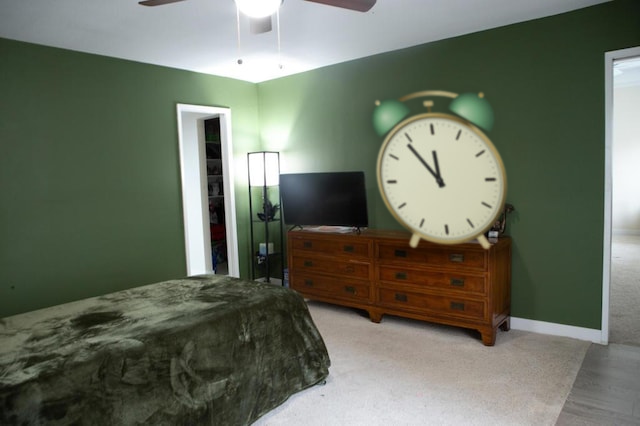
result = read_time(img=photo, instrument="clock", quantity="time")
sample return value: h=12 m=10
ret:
h=11 m=54
